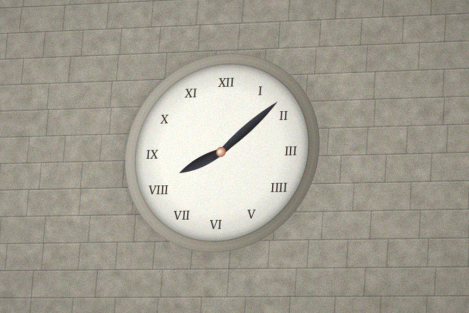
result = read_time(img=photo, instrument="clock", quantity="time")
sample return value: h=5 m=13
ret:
h=8 m=8
